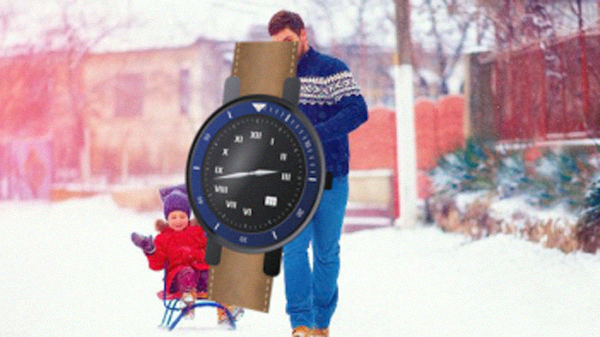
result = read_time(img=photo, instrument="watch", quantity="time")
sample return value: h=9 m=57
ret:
h=2 m=43
